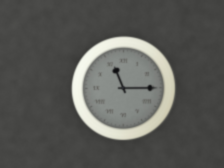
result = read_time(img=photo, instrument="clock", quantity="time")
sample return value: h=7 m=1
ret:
h=11 m=15
